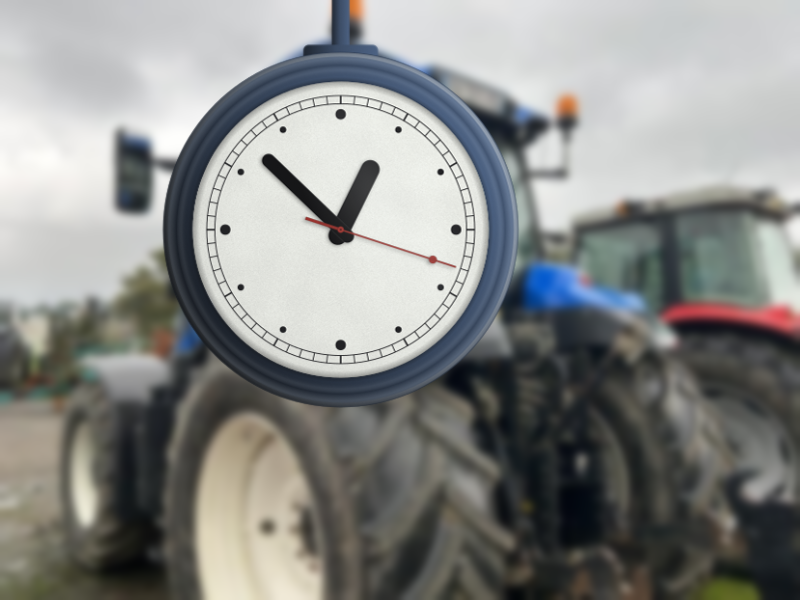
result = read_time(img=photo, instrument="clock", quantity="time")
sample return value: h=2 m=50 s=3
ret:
h=12 m=52 s=18
